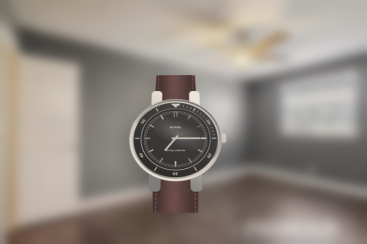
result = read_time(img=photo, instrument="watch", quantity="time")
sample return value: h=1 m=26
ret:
h=7 m=15
